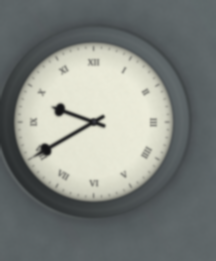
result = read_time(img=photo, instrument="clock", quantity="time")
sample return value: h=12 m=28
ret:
h=9 m=40
